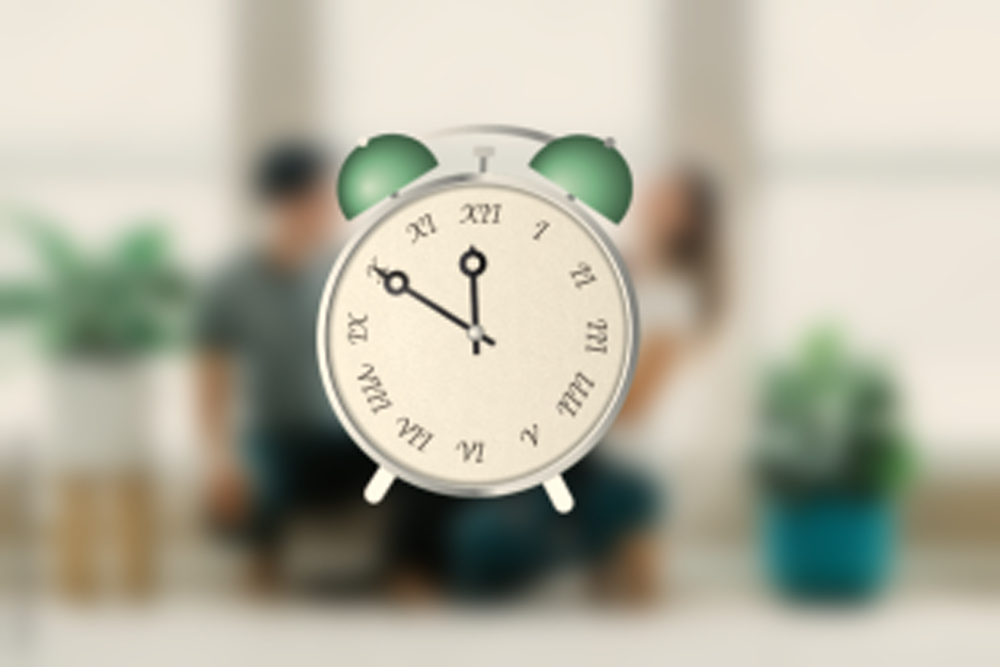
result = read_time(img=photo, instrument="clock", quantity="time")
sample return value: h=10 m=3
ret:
h=11 m=50
